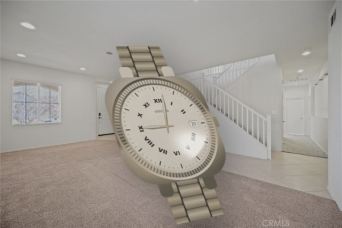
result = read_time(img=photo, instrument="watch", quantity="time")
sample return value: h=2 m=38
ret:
h=9 m=2
